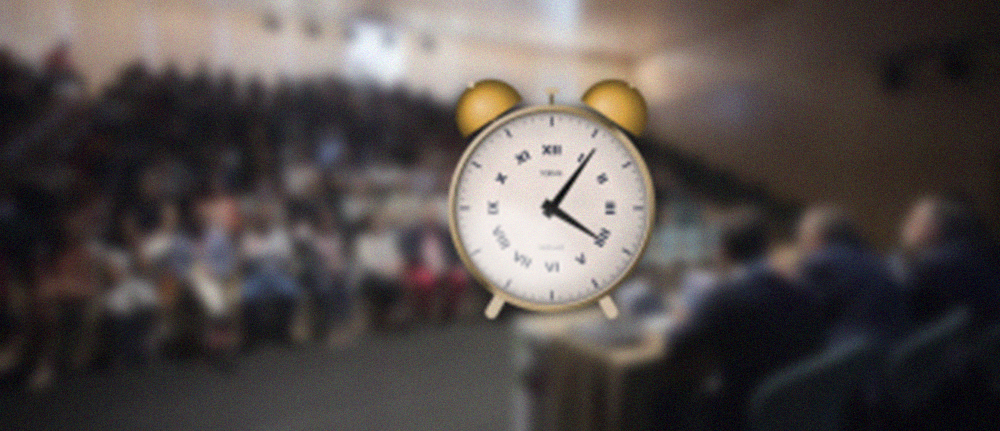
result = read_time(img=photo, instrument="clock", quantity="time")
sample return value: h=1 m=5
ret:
h=4 m=6
